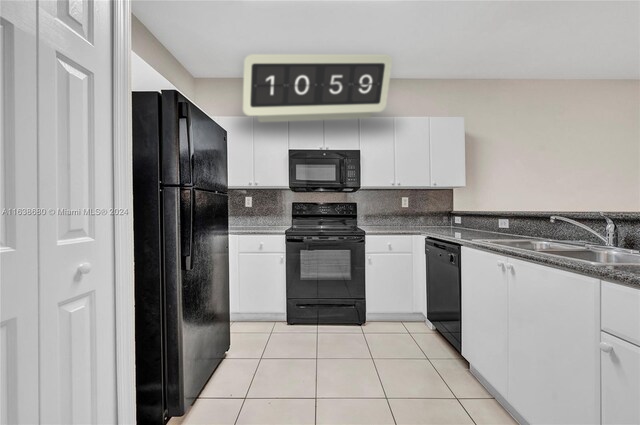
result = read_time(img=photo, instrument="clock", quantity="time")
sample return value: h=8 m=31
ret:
h=10 m=59
